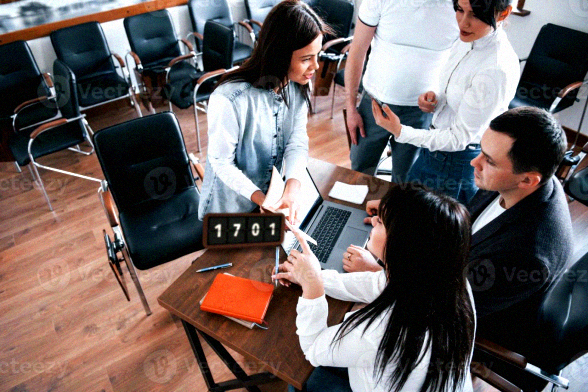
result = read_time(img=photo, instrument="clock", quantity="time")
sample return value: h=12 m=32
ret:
h=17 m=1
